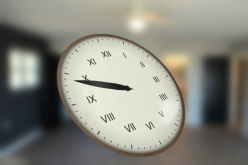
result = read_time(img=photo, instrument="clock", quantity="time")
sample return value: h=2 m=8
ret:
h=9 m=49
